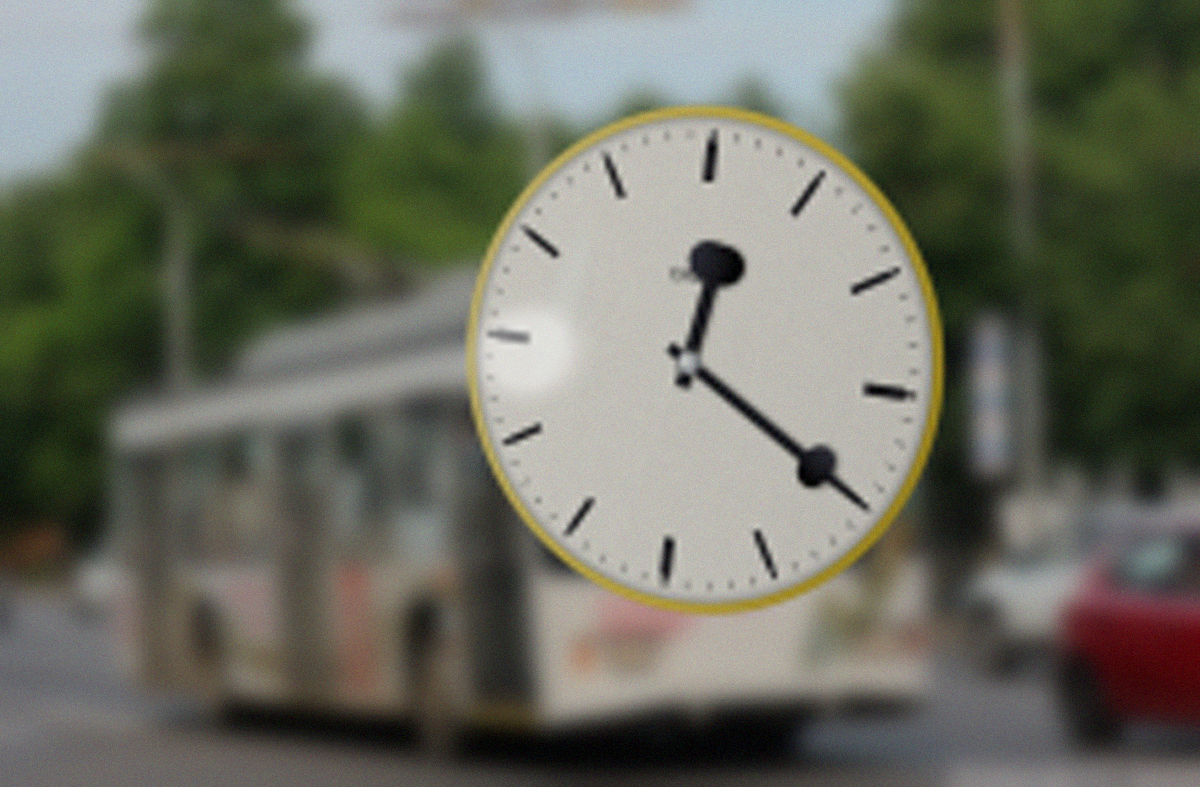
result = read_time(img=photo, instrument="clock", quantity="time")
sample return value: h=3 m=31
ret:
h=12 m=20
